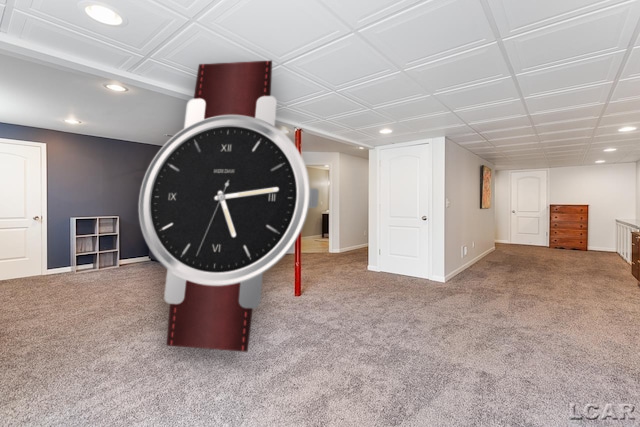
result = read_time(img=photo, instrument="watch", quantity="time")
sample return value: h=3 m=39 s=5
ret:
h=5 m=13 s=33
